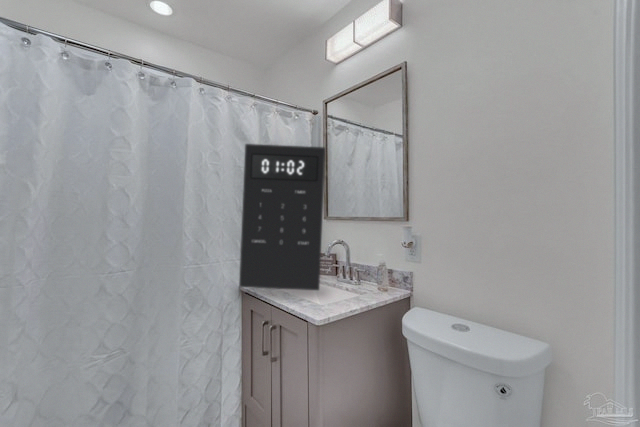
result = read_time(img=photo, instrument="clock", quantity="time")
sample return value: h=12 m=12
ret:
h=1 m=2
